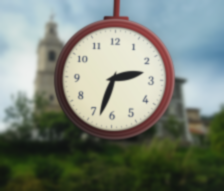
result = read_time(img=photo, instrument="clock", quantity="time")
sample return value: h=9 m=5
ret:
h=2 m=33
